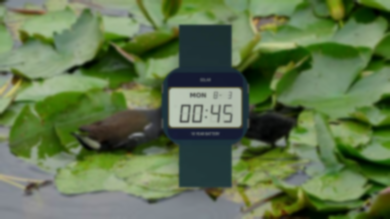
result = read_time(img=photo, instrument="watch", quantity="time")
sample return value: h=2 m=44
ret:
h=0 m=45
